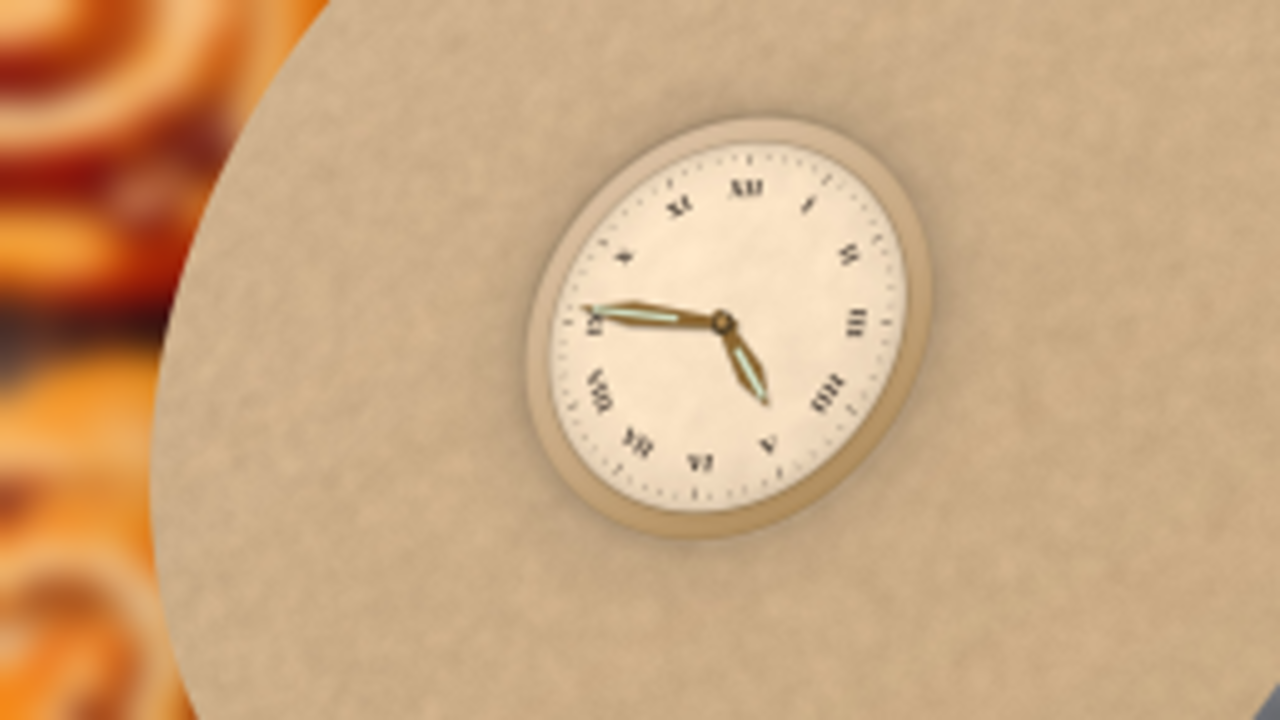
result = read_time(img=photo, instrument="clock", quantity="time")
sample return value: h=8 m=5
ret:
h=4 m=46
